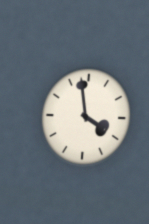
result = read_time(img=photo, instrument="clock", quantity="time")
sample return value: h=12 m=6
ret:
h=3 m=58
